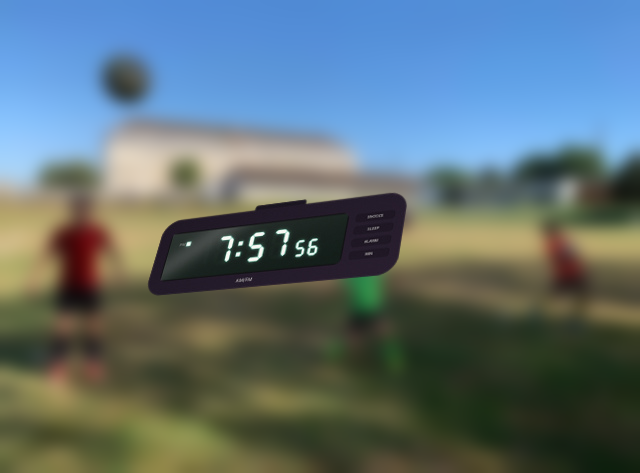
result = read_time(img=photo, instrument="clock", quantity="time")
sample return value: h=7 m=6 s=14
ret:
h=7 m=57 s=56
